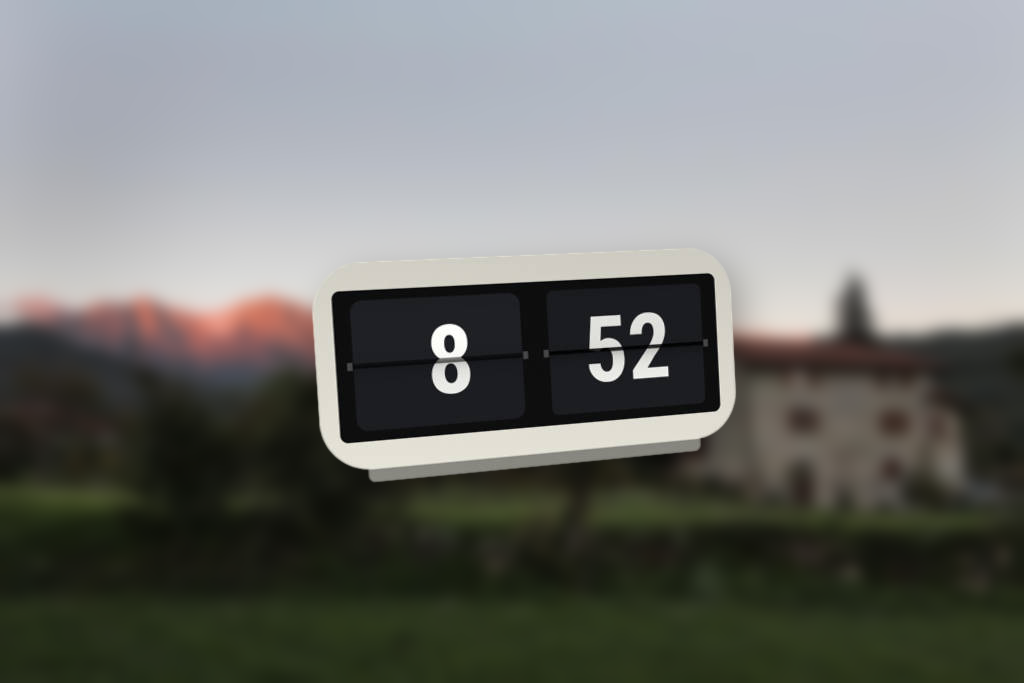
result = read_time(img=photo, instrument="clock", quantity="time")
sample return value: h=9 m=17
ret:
h=8 m=52
